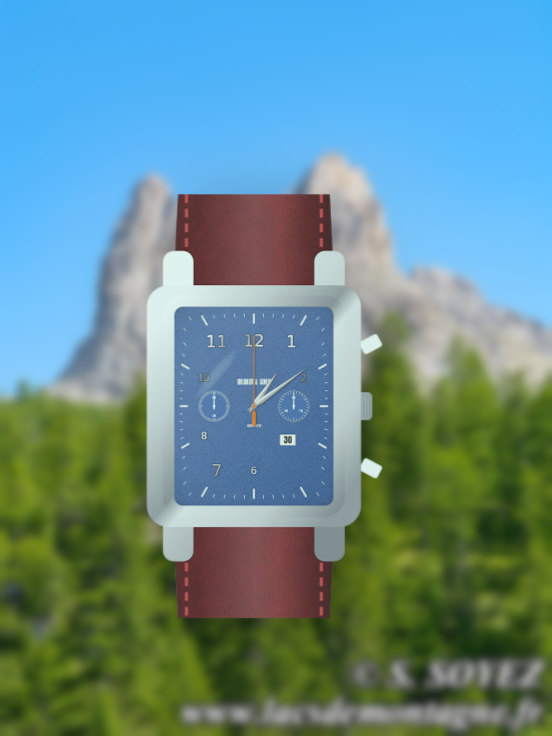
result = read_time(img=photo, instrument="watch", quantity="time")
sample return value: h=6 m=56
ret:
h=1 m=9
